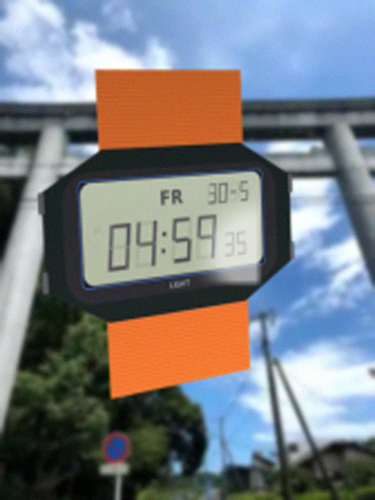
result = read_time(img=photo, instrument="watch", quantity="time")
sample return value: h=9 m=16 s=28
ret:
h=4 m=59 s=35
